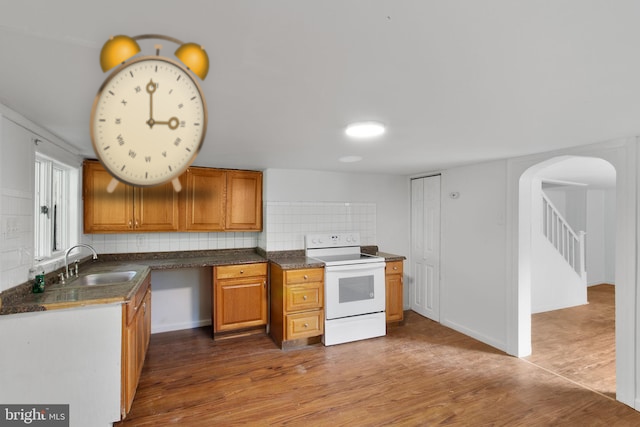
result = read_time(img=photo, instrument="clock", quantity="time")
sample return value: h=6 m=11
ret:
h=2 m=59
